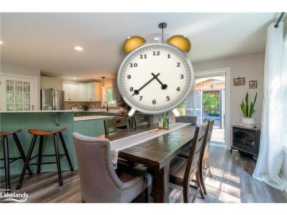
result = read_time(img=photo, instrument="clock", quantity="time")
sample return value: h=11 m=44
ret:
h=4 m=38
